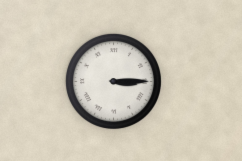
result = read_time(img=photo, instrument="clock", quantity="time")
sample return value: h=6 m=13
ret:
h=3 m=15
